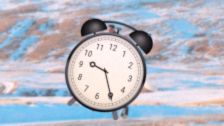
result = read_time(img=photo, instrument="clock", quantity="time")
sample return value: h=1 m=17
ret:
h=9 m=25
